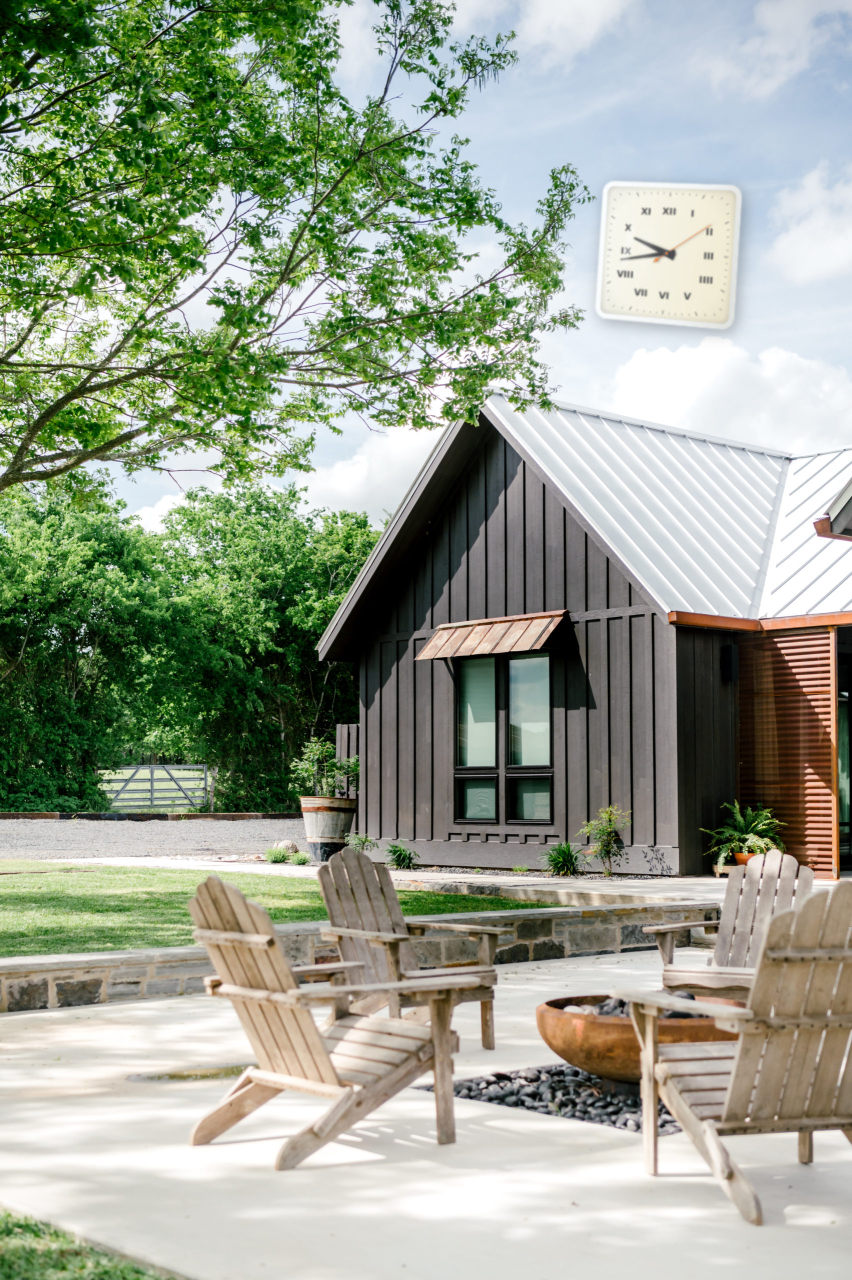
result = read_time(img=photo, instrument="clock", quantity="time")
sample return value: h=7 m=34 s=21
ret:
h=9 m=43 s=9
